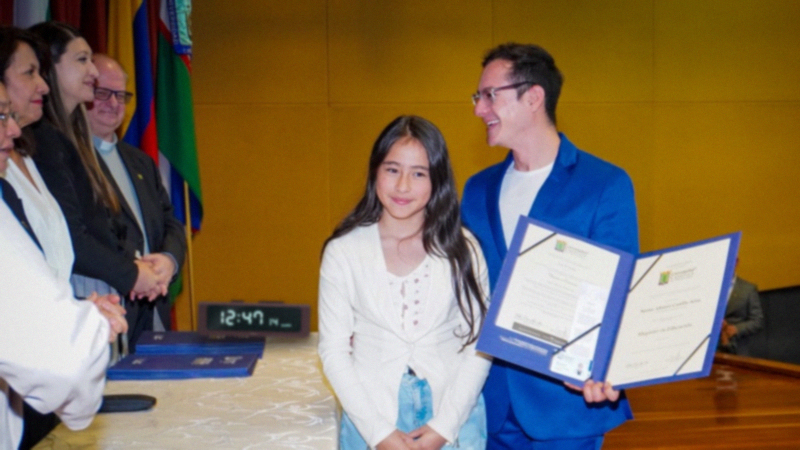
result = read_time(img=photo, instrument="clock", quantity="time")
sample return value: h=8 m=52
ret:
h=12 m=47
